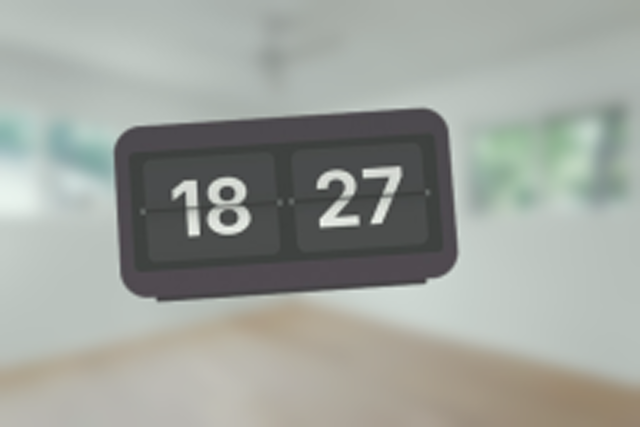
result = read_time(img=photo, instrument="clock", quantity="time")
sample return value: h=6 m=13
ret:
h=18 m=27
